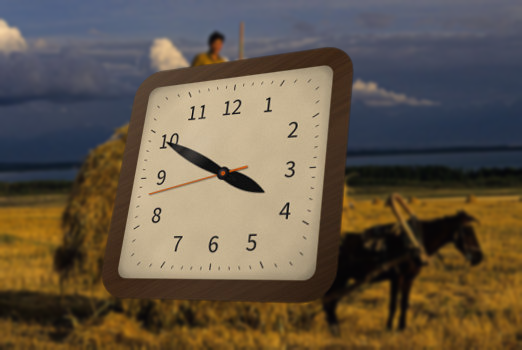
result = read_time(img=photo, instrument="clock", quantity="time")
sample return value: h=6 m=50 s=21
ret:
h=3 m=49 s=43
